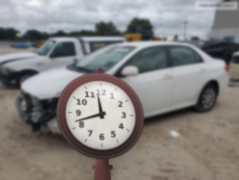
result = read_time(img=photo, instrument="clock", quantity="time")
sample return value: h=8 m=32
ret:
h=11 m=42
